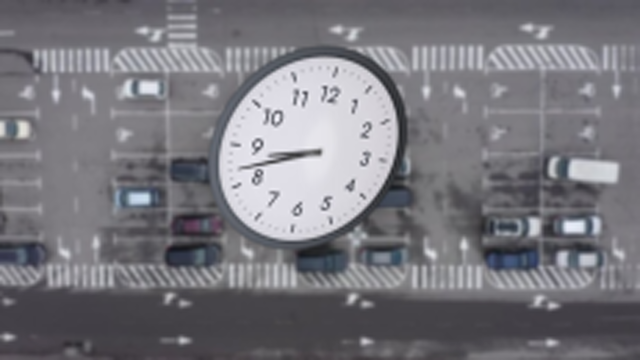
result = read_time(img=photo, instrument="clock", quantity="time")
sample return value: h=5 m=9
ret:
h=8 m=42
